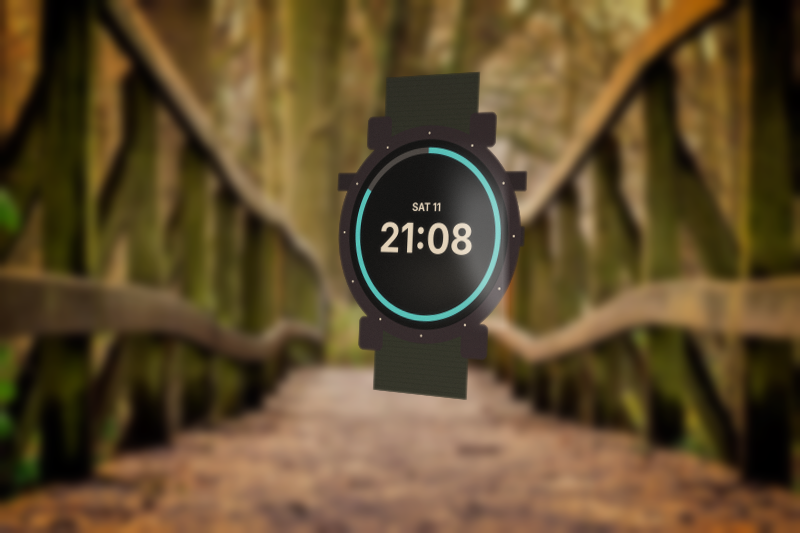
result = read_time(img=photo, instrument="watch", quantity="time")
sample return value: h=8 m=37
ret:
h=21 m=8
